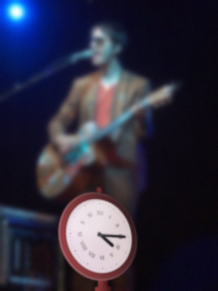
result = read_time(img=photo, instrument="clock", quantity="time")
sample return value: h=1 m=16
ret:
h=4 m=15
